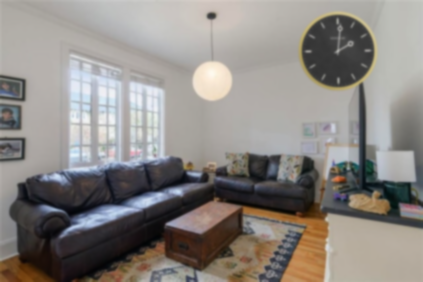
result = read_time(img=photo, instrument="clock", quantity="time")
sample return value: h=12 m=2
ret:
h=2 m=1
